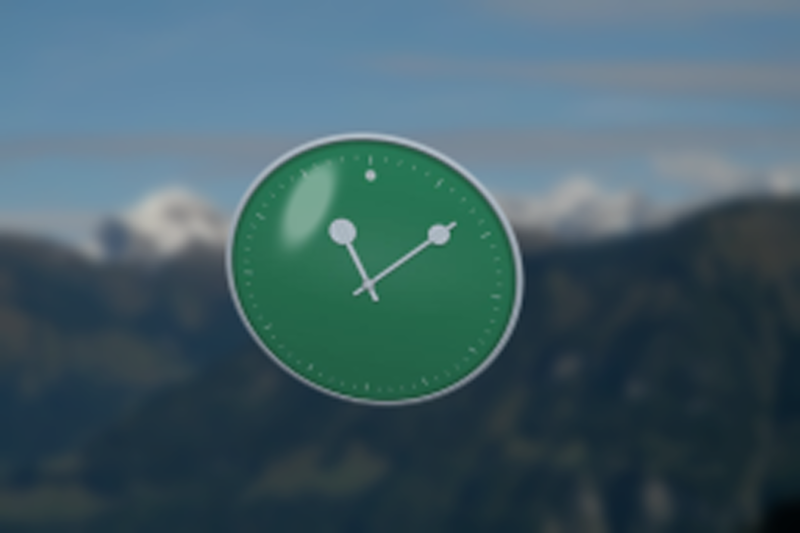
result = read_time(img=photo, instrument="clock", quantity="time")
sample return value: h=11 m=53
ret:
h=11 m=8
